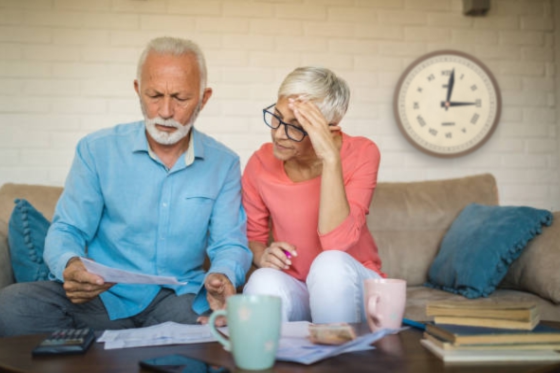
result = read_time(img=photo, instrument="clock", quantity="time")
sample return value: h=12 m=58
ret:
h=3 m=2
